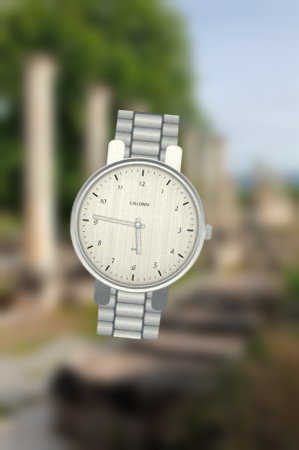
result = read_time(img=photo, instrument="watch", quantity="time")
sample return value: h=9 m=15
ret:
h=5 m=46
